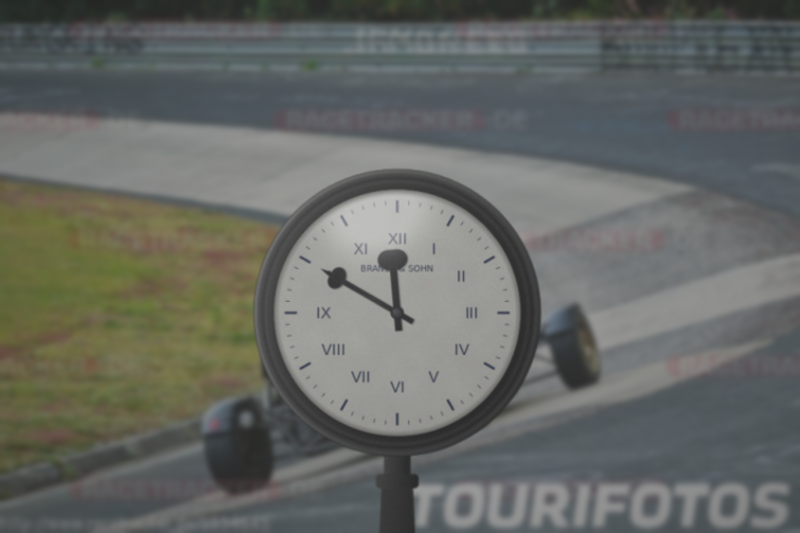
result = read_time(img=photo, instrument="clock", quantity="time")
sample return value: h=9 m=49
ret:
h=11 m=50
